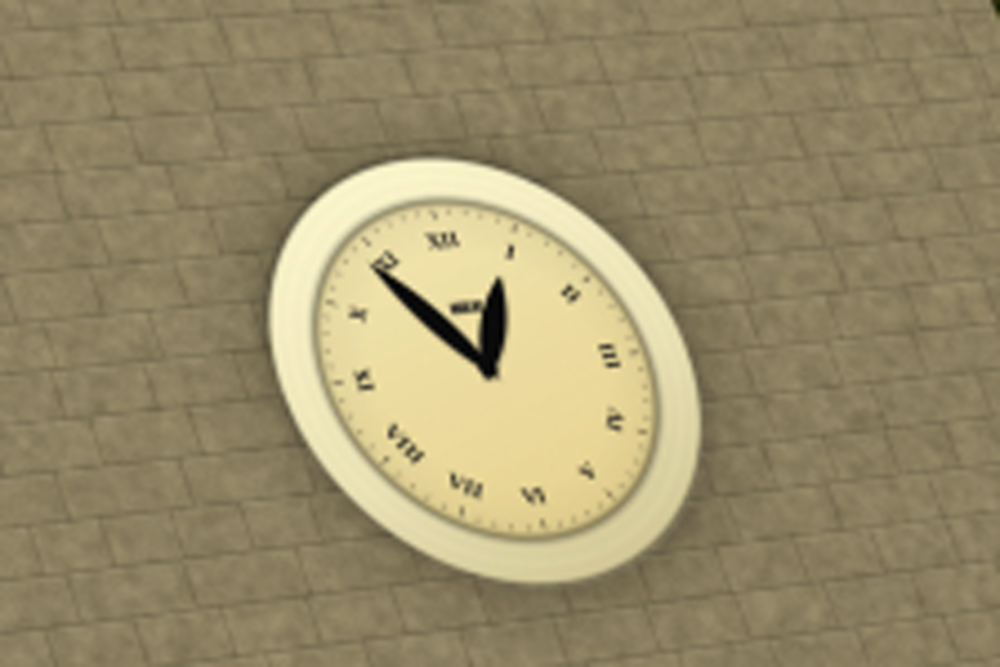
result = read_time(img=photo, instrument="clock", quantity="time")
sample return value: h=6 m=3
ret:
h=12 m=54
